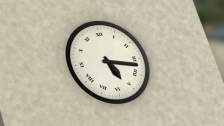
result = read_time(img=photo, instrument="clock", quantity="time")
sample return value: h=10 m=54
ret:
h=5 m=17
